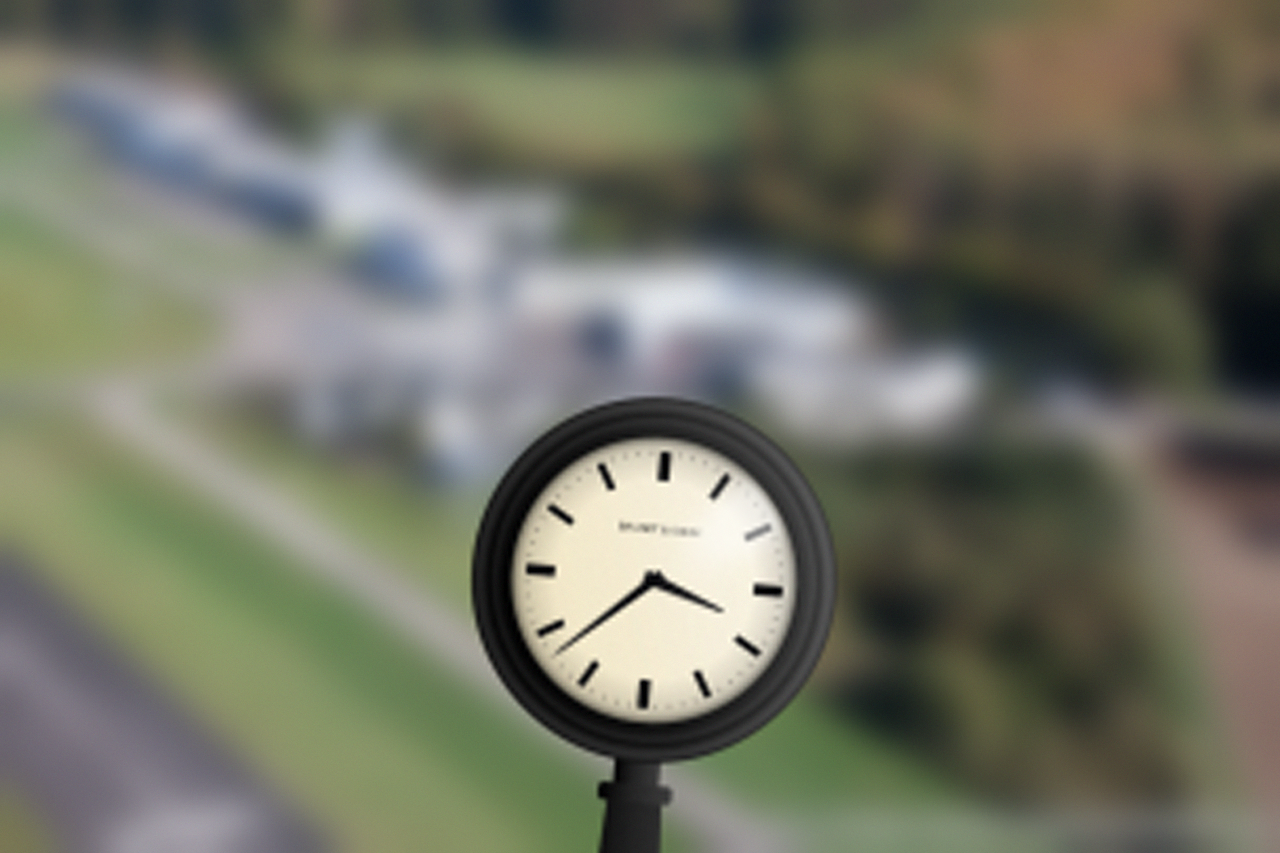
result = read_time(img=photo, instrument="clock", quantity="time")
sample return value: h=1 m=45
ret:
h=3 m=38
